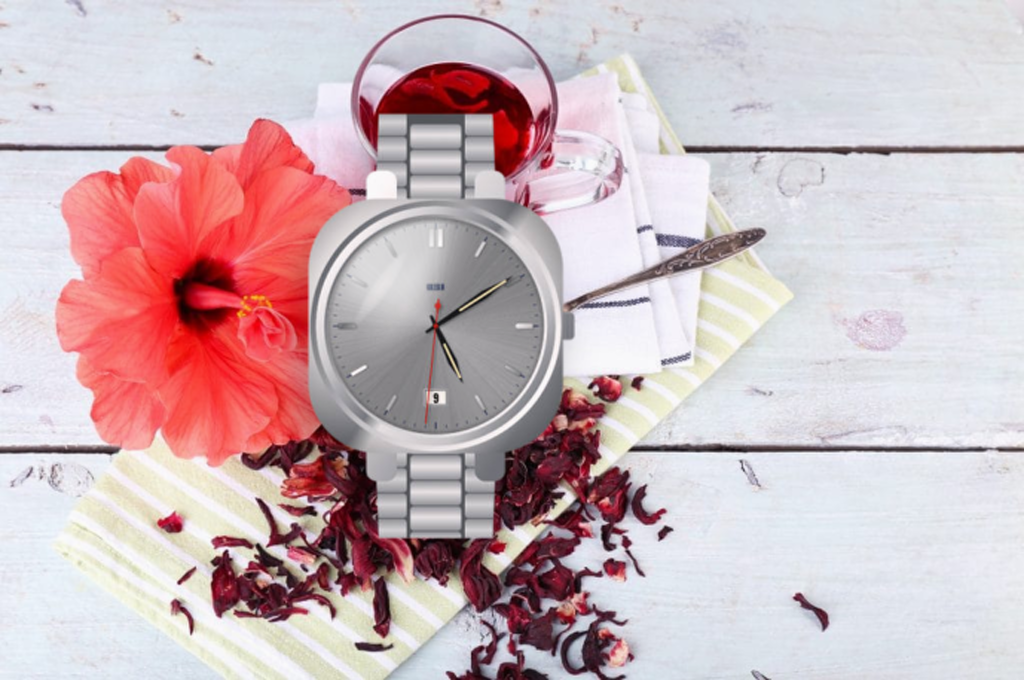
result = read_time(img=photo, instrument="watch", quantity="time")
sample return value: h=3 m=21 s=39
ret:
h=5 m=9 s=31
